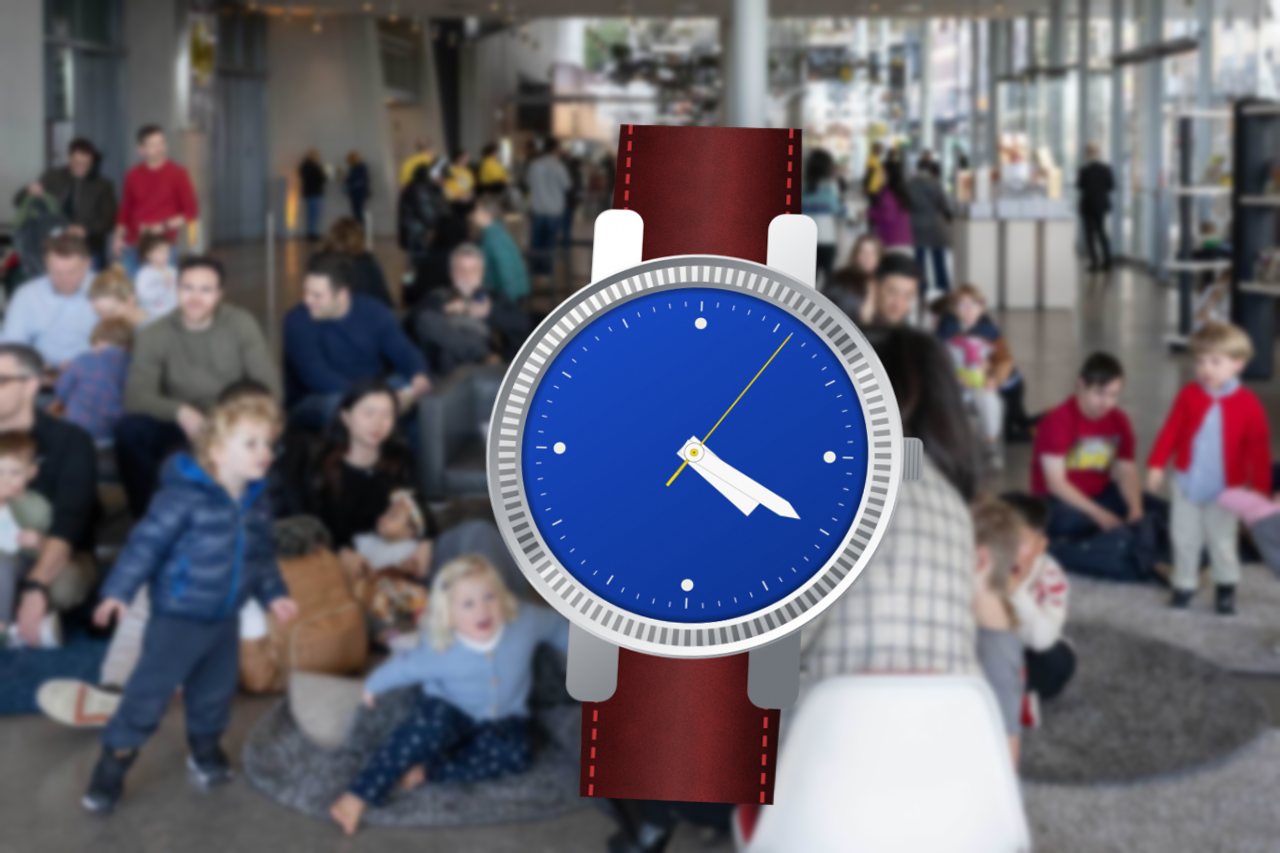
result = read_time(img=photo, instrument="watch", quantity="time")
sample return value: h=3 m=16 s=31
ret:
h=4 m=20 s=6
